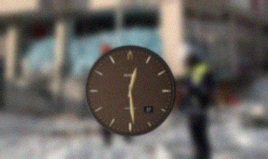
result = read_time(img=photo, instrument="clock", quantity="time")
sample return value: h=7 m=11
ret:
h=12 m=29
